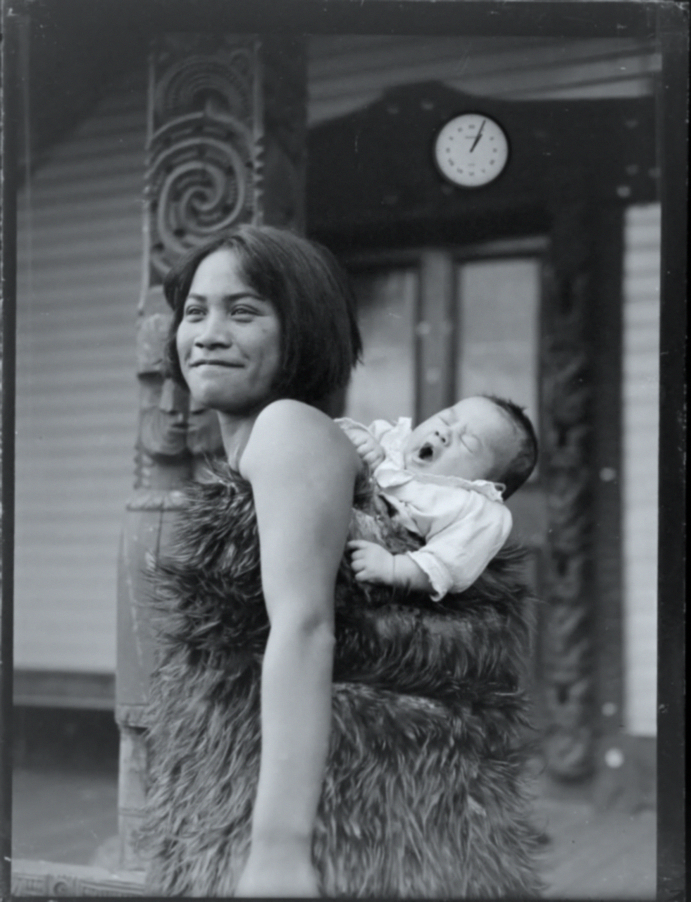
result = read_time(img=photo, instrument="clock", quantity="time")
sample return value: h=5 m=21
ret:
h=1 m=4
